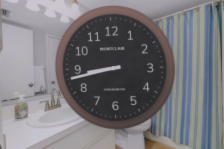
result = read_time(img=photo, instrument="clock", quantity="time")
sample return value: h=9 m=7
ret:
h=8 m=43
